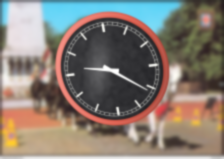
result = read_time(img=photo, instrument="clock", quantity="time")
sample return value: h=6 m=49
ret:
h=9 m=21
